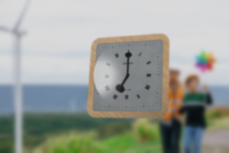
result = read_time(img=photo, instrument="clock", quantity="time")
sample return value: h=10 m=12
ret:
h=7 m=0
